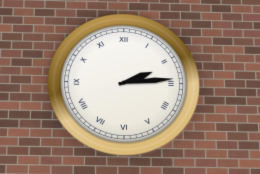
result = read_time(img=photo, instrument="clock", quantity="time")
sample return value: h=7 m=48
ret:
h=2 m=14
